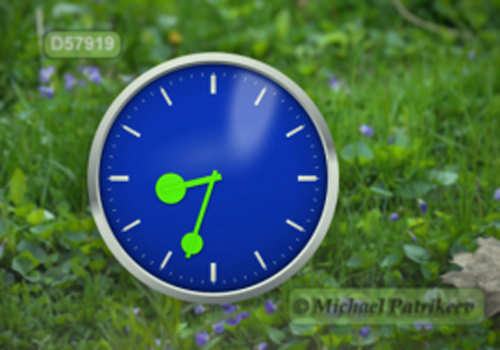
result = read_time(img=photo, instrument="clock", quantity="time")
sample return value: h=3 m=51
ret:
h=8 m=33
